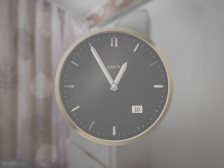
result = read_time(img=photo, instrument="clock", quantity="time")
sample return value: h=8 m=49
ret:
h=12 m=55
